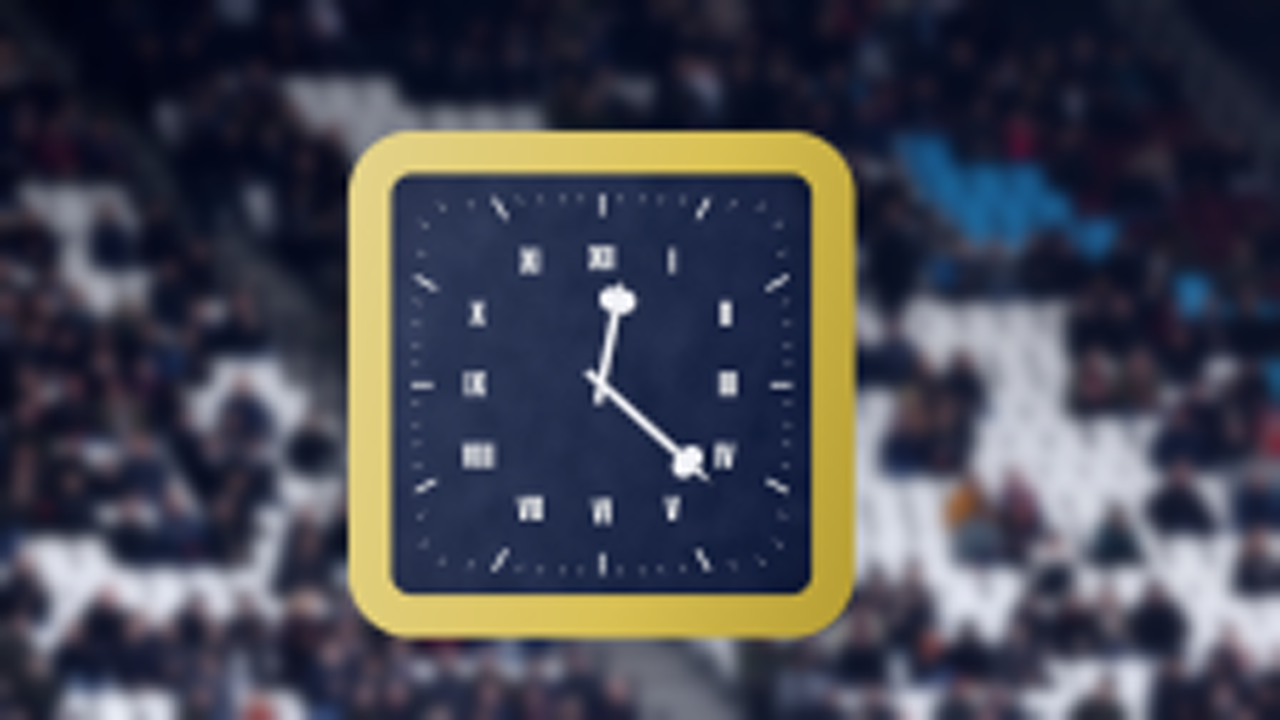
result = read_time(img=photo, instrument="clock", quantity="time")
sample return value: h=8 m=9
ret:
h=12 m=22
